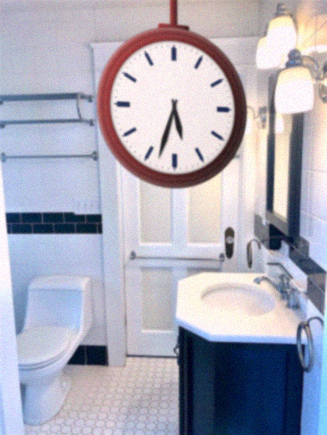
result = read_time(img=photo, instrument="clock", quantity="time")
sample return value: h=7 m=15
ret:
h=5 m=33
